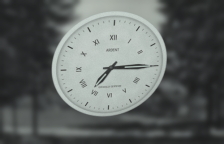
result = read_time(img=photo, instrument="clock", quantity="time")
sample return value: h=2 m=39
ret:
h=7 m=15
